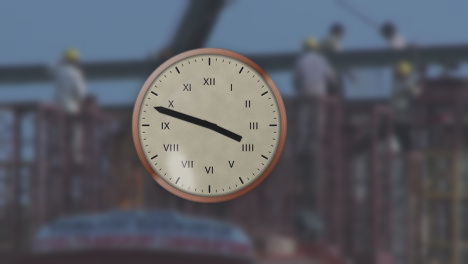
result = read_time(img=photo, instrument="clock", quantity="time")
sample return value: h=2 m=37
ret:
h=3 m=48
